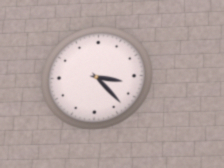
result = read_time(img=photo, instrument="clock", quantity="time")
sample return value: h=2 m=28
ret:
h=3 m=23
